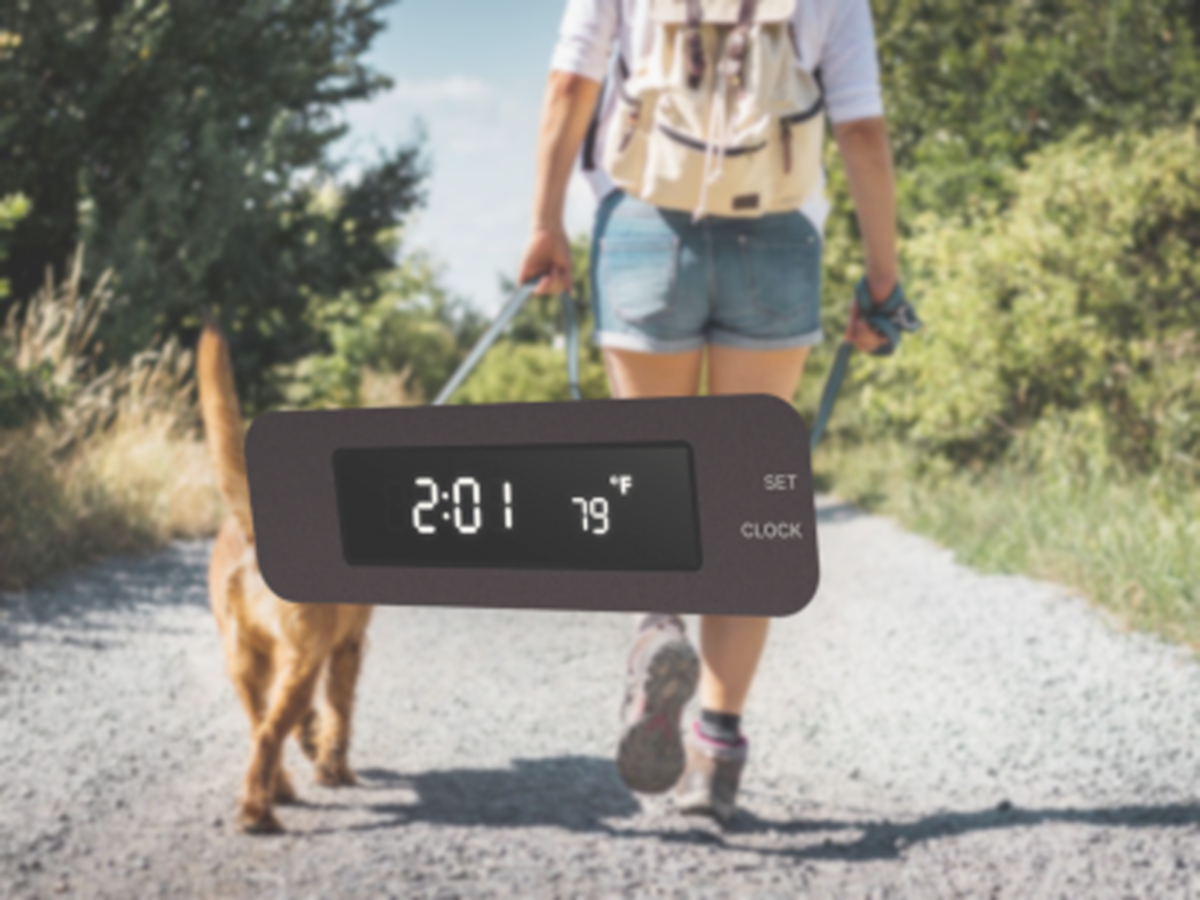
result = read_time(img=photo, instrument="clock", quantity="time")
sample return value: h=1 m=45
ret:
h=2 m=1
